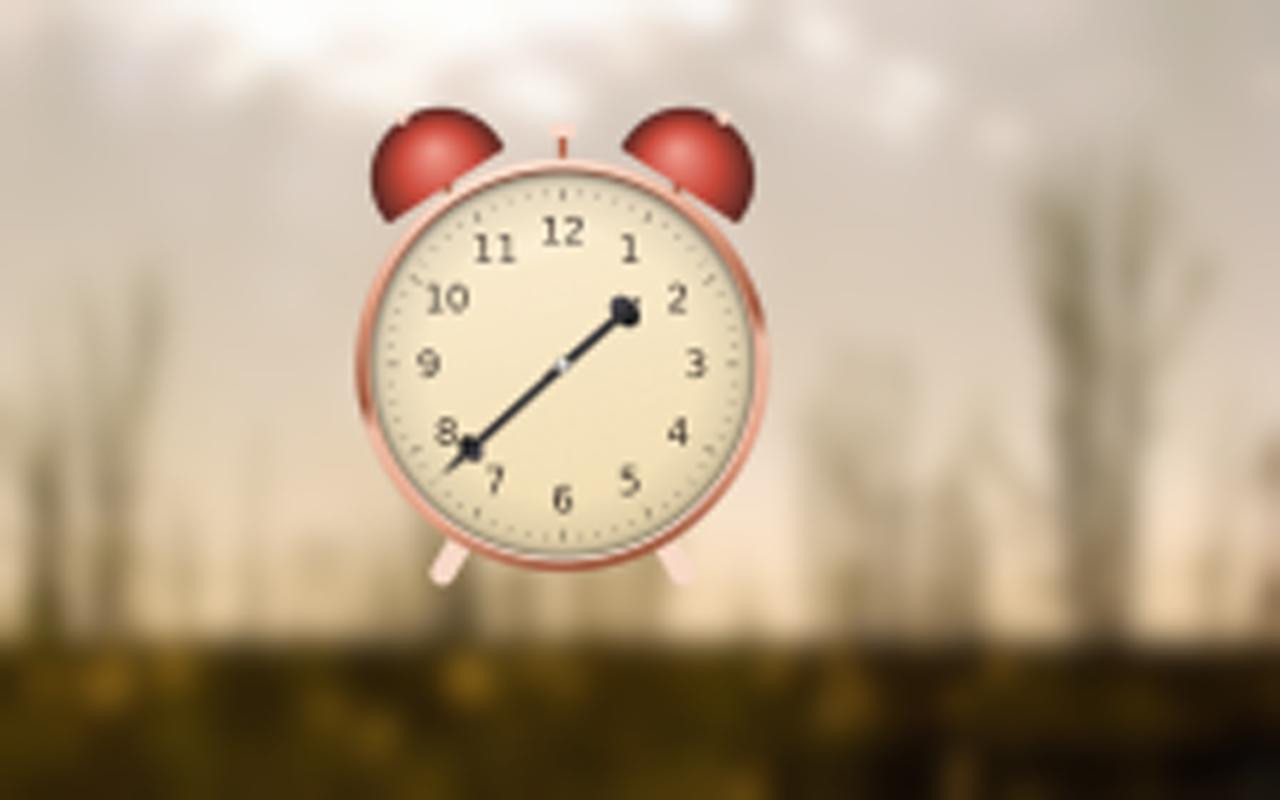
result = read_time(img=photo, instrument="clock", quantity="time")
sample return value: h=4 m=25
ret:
h=1 m=38
